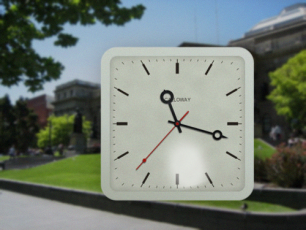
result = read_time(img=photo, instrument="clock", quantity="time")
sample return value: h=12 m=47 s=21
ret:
h=11 m=17 s=37
